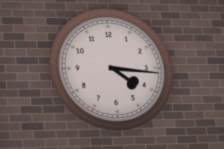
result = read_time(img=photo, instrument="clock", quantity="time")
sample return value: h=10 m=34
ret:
h=4 m=16
